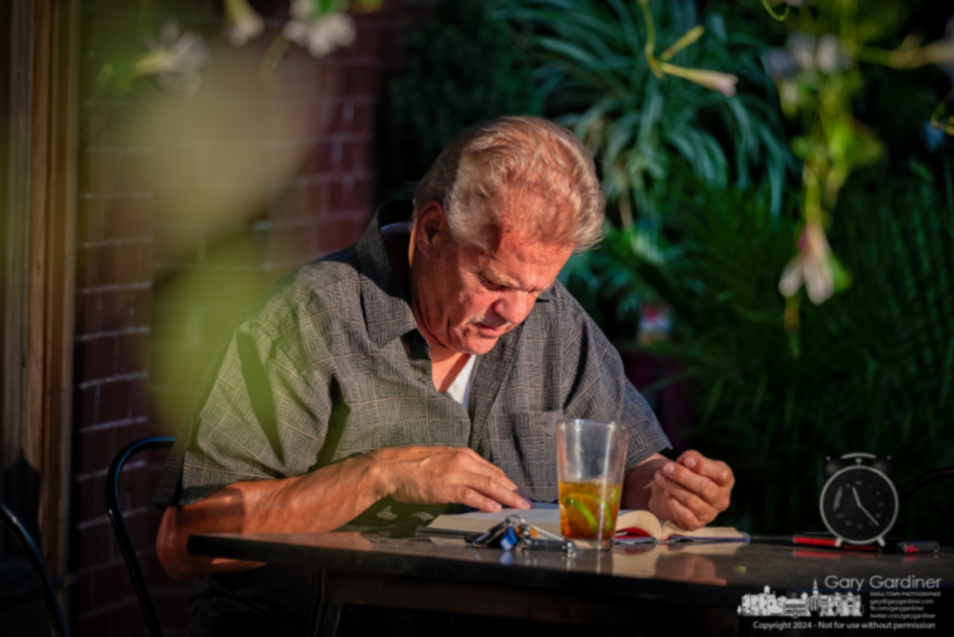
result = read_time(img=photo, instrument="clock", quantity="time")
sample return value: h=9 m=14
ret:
h=11 m=23
